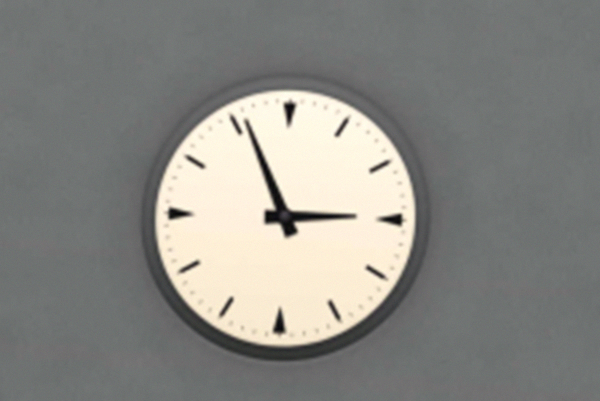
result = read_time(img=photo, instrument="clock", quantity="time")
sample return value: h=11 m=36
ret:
h=2 m=56
